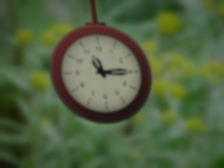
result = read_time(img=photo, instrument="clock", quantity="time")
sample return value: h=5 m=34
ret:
h=11 m=15
